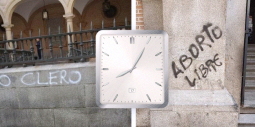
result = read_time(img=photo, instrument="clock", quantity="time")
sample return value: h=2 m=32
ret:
h=8 m=5
